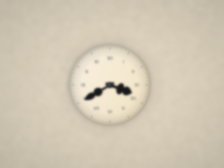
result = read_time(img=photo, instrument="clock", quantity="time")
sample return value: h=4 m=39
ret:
h=3 m=40
